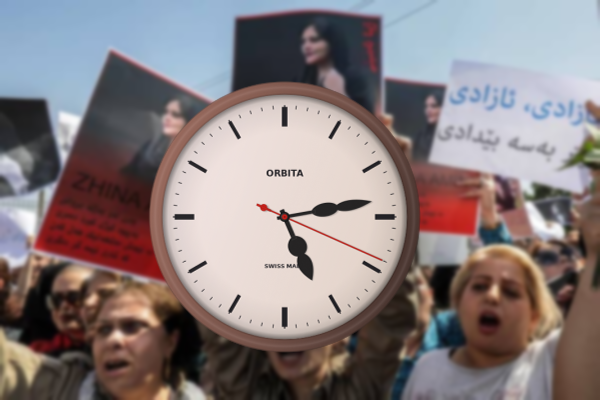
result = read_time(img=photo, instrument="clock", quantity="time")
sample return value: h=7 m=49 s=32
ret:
h=5 m=13 s=19
